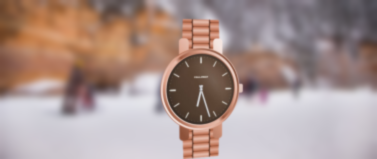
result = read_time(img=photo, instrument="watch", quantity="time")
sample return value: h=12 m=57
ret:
h=6 m=27
